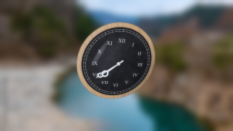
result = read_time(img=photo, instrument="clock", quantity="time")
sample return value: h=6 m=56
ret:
h=7 m=39
